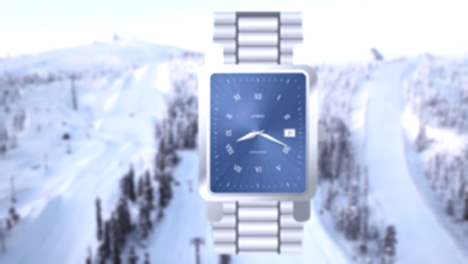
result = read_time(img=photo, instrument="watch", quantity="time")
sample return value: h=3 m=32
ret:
h=8 m=19
